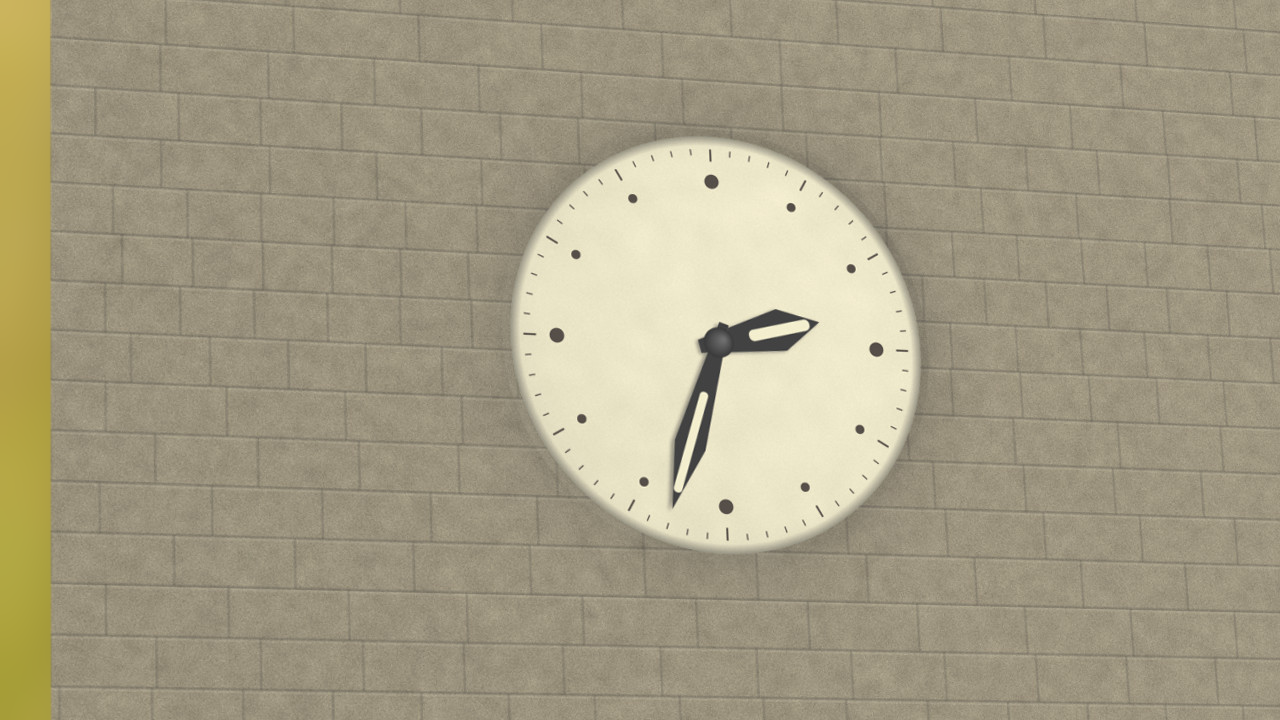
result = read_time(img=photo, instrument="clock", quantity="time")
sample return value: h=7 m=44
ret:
h=2 m=33
